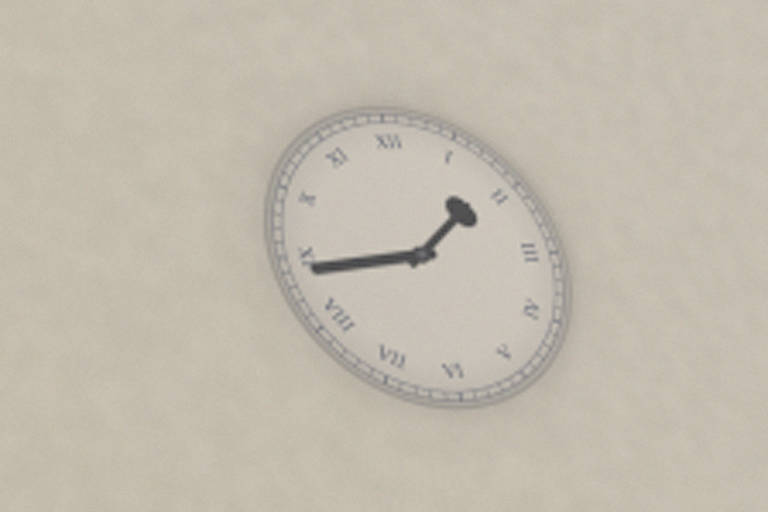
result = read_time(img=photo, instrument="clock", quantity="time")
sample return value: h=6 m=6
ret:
h=1 m=44
